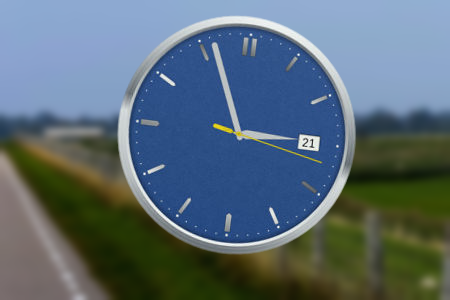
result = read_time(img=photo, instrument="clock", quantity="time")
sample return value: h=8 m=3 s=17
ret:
h=2 m=56 s=17
